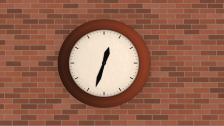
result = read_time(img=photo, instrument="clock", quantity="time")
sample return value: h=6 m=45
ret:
h=12 m=33
